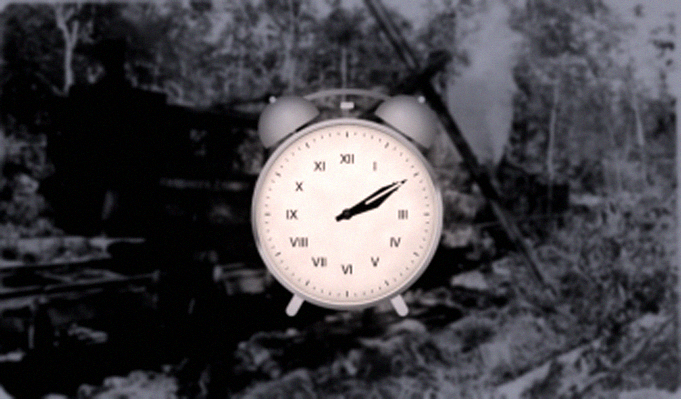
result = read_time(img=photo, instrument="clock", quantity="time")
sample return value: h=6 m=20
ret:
h=2 m=10
